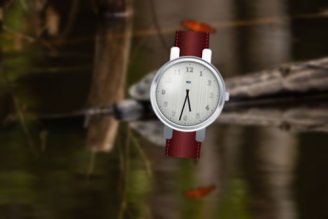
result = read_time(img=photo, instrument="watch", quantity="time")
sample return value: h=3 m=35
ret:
h=5 m=32
